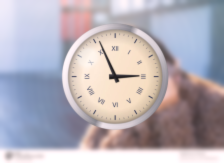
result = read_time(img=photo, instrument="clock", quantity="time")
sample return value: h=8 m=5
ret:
h=2 m=56
